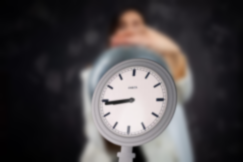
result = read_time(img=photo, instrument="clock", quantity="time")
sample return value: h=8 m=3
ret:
h=8 m=44
